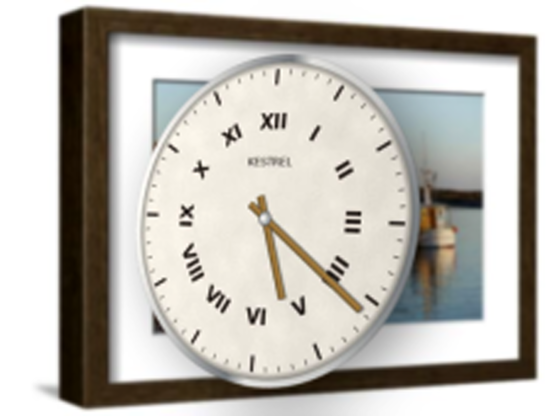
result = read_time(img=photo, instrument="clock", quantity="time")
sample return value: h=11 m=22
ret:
h=5 m=21
